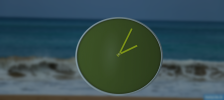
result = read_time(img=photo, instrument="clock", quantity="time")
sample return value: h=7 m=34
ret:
h=2 m=4
